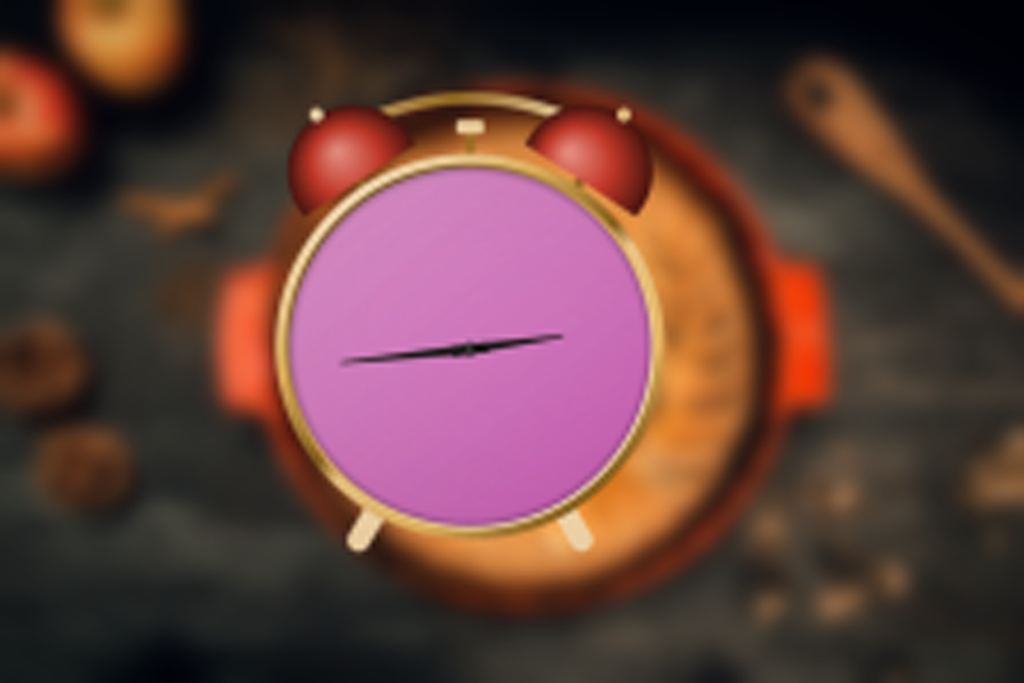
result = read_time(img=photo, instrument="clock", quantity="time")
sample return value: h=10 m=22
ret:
h=2 m=44
